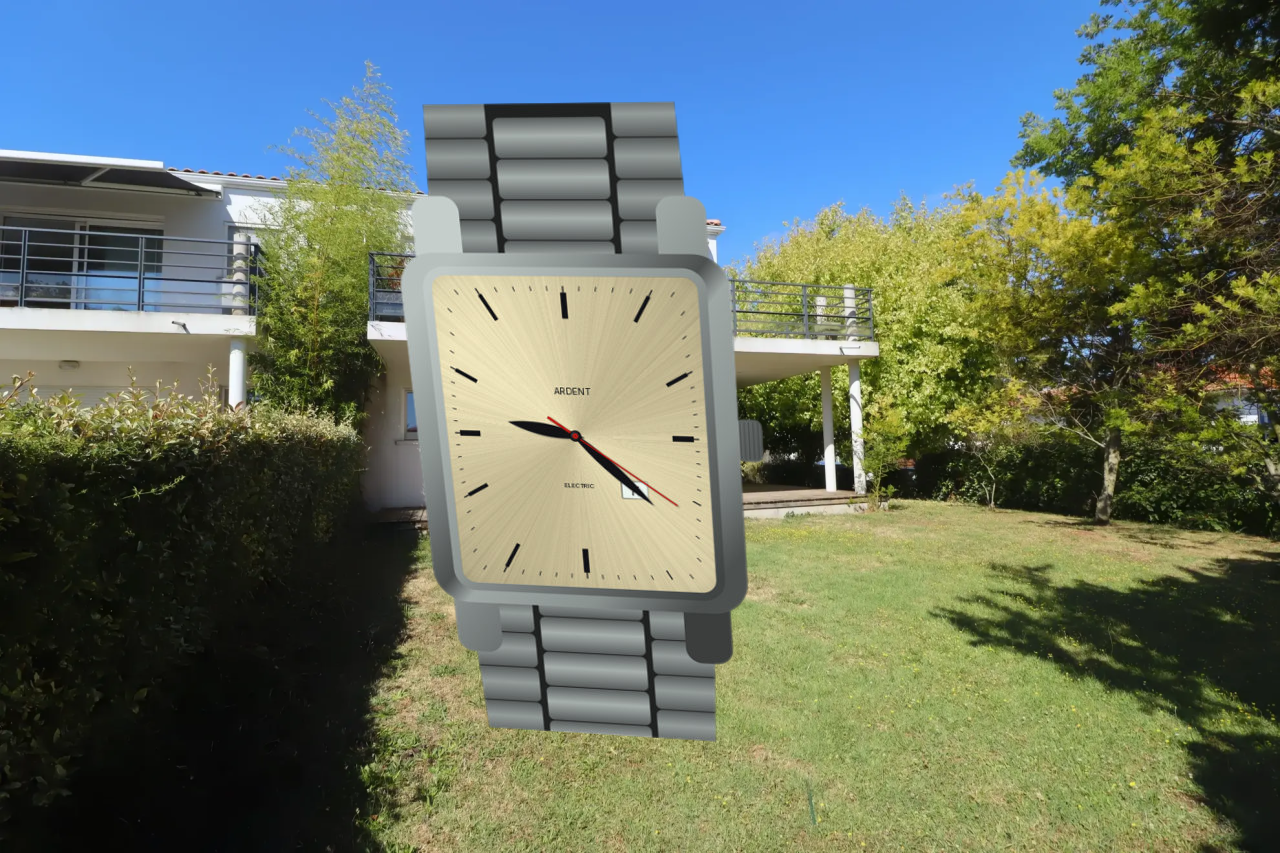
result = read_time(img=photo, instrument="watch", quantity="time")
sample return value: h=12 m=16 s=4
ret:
h=9 m=22 s=21
